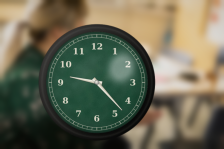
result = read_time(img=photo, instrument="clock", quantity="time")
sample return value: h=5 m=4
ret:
h=9 m=23
